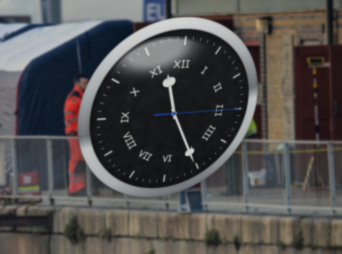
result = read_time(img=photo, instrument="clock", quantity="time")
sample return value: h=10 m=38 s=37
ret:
h=11 m=25 s=15
